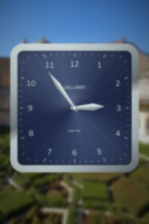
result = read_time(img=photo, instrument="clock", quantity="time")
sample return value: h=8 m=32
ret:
h=2 m=54
